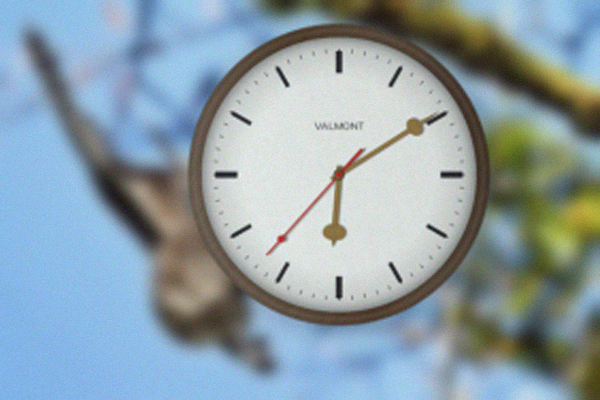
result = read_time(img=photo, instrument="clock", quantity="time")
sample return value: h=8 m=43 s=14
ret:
h=6 m=9 s=37
